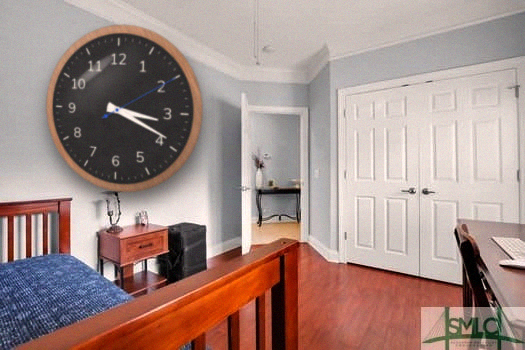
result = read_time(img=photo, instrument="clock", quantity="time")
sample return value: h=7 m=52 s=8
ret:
h=3 m=19 s=10
